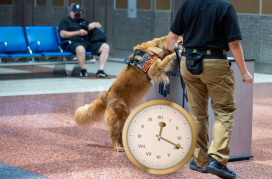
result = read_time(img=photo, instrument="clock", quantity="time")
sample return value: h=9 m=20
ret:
h=12 m=19
